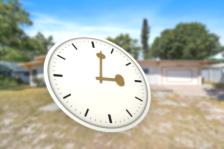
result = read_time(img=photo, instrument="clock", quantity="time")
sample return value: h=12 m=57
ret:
h=3 m=2
